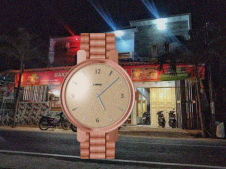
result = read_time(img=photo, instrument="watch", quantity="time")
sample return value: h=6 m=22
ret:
h=5 m=8
